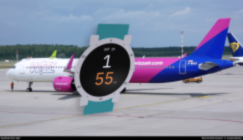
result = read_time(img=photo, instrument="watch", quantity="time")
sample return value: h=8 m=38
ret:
h=1 m=55
